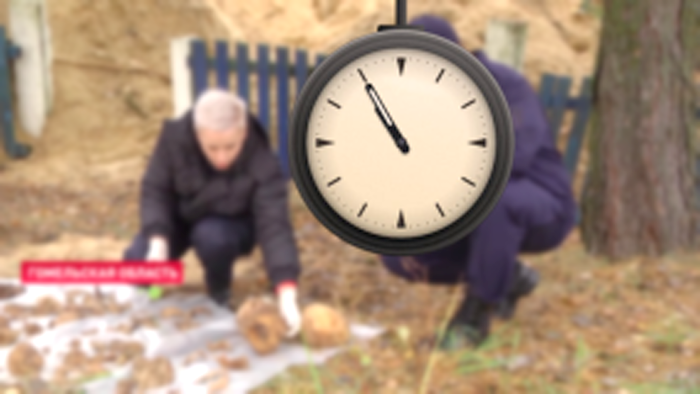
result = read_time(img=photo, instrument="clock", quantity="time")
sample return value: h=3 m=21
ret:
h=10 m=55
